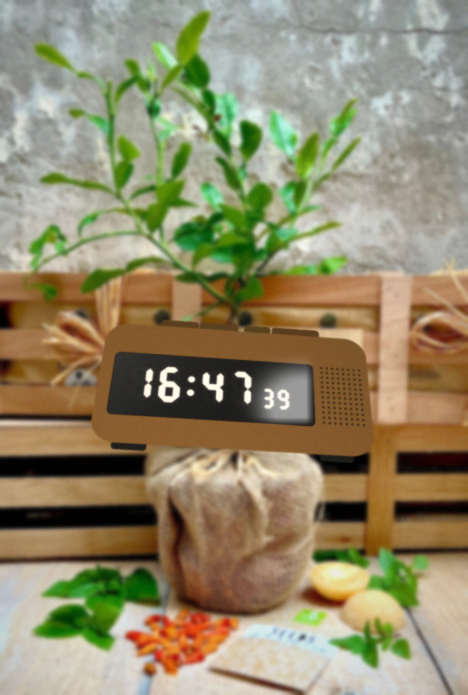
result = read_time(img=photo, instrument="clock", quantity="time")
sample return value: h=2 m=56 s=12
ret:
h=16 m=47 s=39
